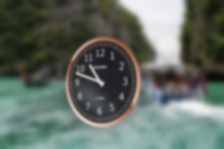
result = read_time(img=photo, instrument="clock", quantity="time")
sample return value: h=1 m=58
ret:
h=10 m=48
